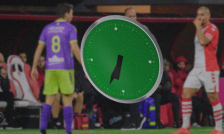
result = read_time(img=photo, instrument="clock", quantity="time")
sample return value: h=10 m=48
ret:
h=6 m=35
